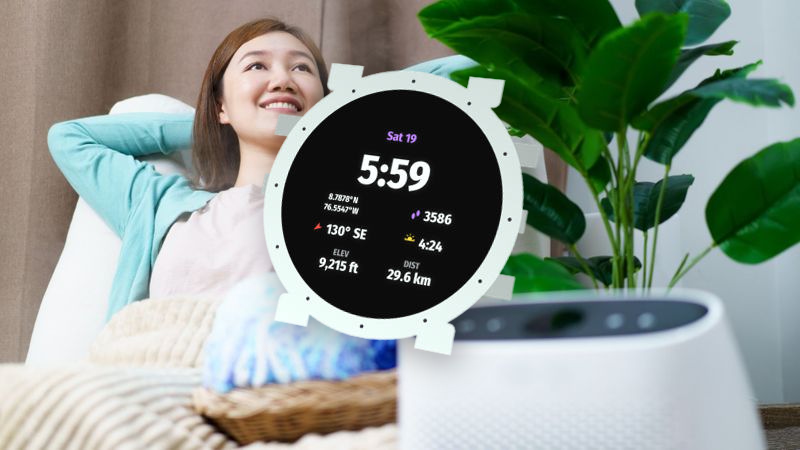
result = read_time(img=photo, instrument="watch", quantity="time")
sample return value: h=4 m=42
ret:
h=5 m=59
